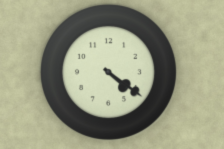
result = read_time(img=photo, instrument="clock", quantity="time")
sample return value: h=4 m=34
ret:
h=4 m=21
